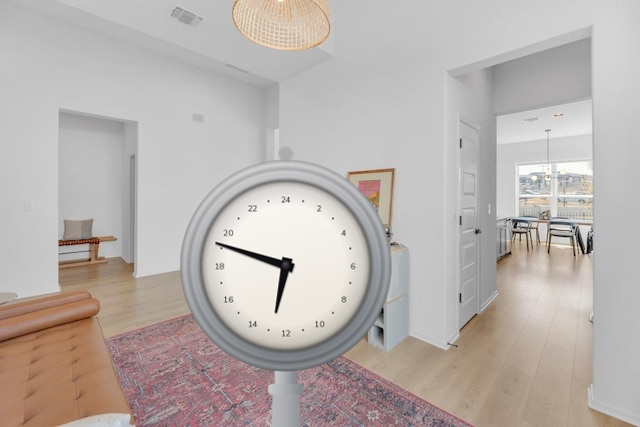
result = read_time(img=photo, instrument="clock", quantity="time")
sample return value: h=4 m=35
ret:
h=12 m=48
